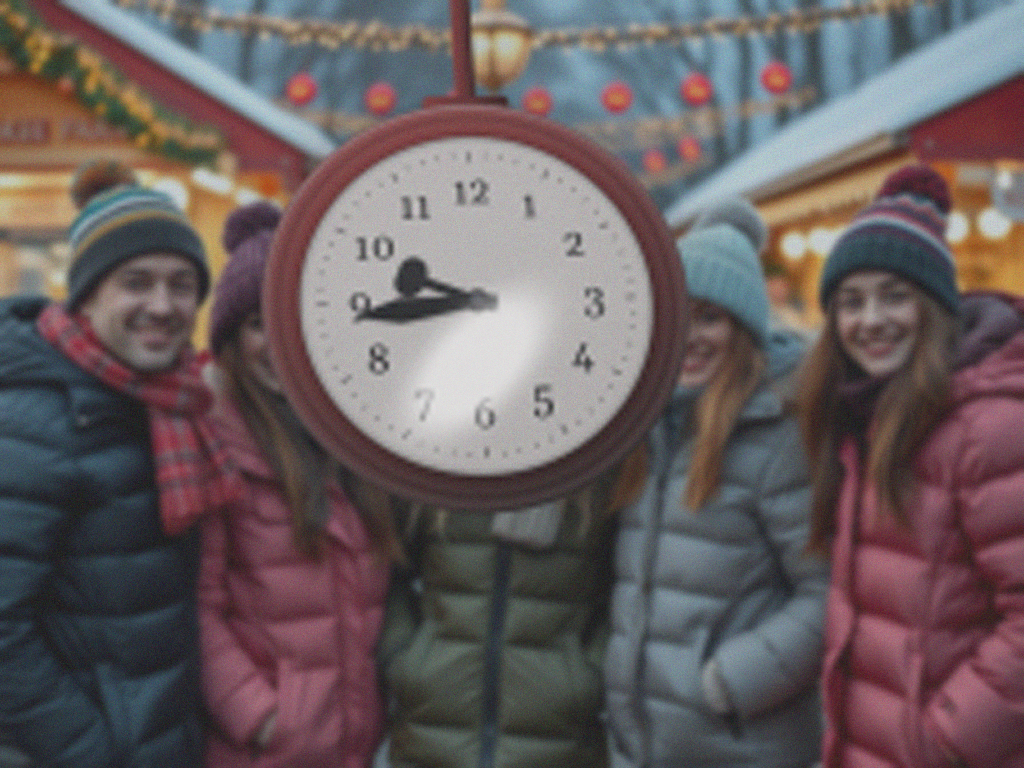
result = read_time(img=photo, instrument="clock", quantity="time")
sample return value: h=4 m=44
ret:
h=9 m=44
